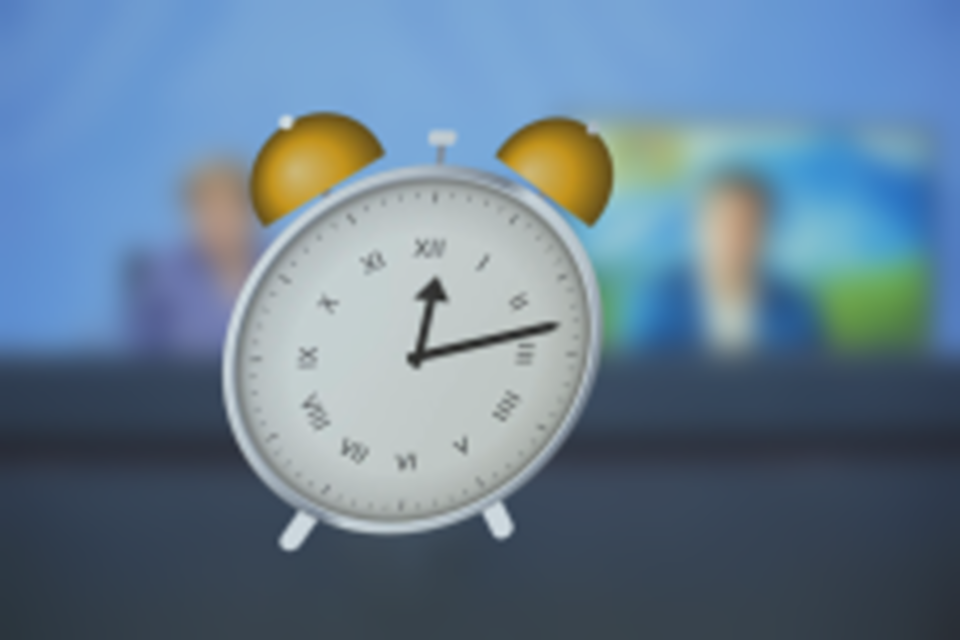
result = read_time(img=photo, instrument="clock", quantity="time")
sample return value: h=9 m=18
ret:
h=12 m=13
